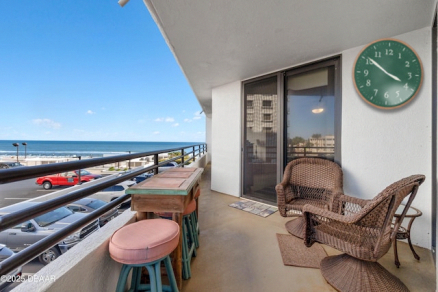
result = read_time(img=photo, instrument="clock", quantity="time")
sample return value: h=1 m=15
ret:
h=3 m=51
